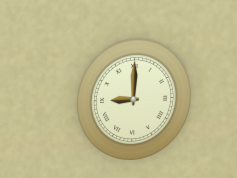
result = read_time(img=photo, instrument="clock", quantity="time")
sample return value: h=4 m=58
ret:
h=9 m=0
